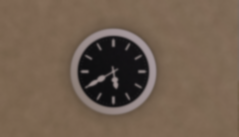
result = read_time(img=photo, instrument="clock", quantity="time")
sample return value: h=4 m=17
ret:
h=5 m=40
